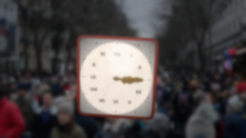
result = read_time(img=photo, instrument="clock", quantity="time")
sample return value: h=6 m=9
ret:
h=3 m=15
